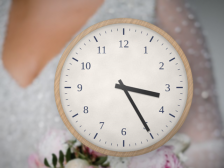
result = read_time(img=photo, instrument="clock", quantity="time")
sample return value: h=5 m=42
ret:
h=3 m=25
